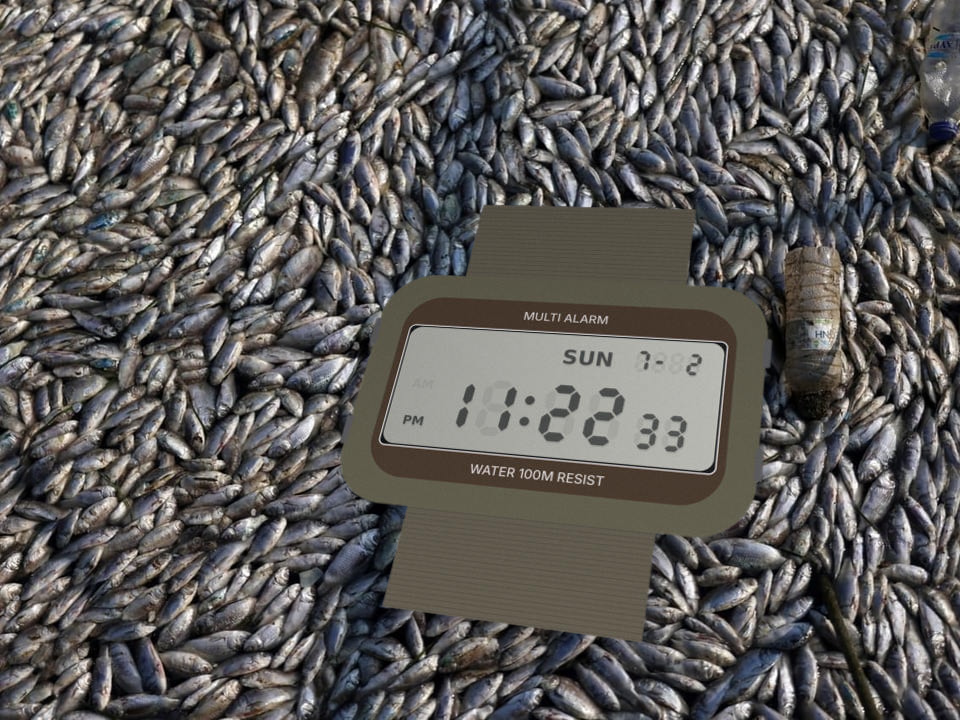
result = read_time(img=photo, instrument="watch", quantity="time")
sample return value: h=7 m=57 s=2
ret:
h=11 m=22 s=33
